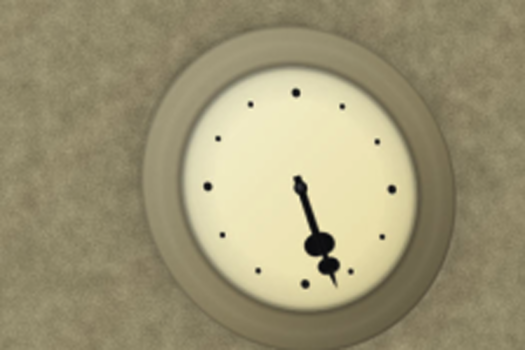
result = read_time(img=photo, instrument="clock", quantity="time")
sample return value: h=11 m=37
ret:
h=5 m=27
